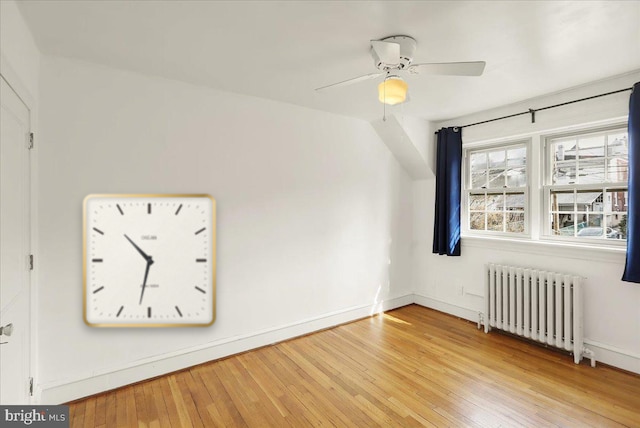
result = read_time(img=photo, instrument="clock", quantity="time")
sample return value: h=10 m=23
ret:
h=10 m=32
